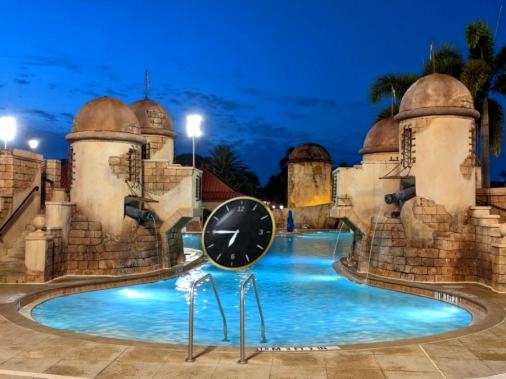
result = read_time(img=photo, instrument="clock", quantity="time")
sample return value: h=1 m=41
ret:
h=6 m=45
